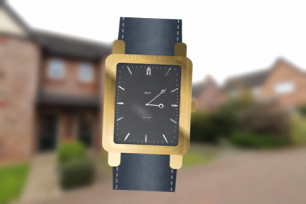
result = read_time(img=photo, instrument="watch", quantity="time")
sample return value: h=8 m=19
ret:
h=3 m=8
